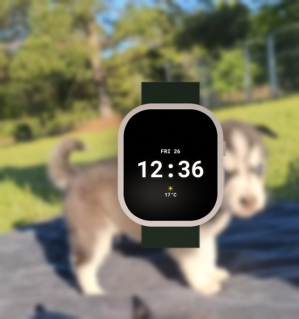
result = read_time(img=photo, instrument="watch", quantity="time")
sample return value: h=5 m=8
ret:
h=12 m=36
